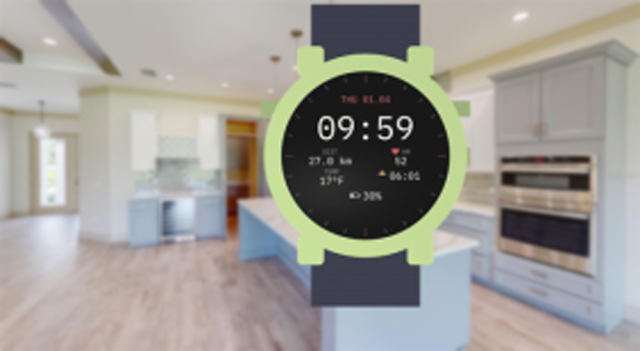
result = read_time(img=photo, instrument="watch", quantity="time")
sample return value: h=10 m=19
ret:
h=9 m=59
